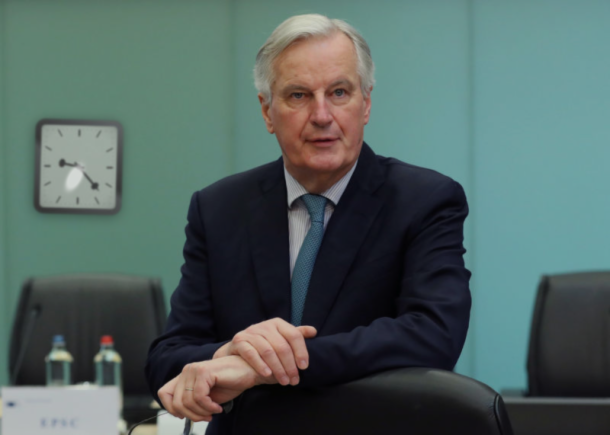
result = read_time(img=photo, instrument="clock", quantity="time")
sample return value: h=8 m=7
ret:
h=9 m=23
